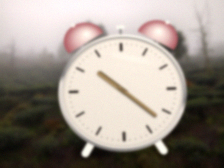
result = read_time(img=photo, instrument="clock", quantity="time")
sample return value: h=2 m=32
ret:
h=10 m=22
